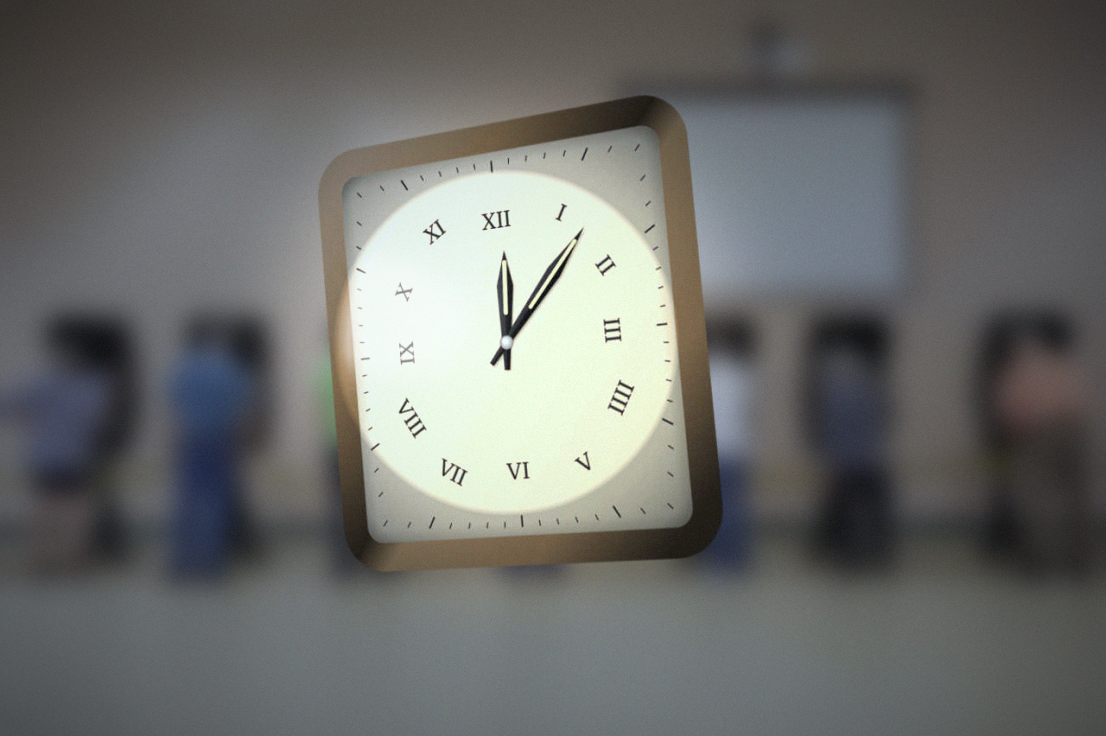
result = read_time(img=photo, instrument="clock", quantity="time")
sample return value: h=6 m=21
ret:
h=12 m=7
